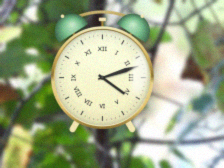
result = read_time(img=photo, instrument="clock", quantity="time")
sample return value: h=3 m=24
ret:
h=4 m=12
